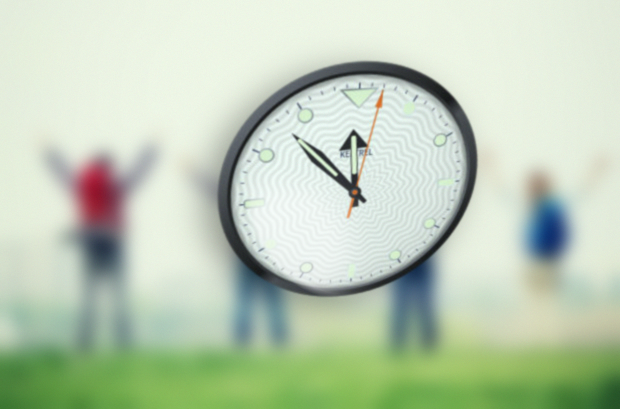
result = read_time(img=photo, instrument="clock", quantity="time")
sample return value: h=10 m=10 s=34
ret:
h=11 m=53 s=2
